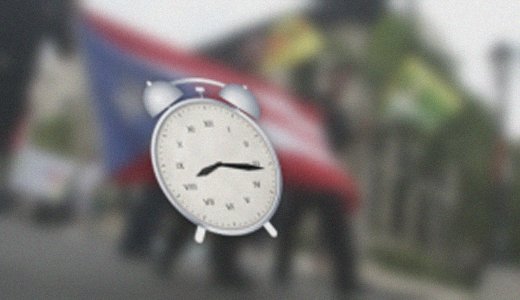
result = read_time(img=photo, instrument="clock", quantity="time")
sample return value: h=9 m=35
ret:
h=8 m=16
